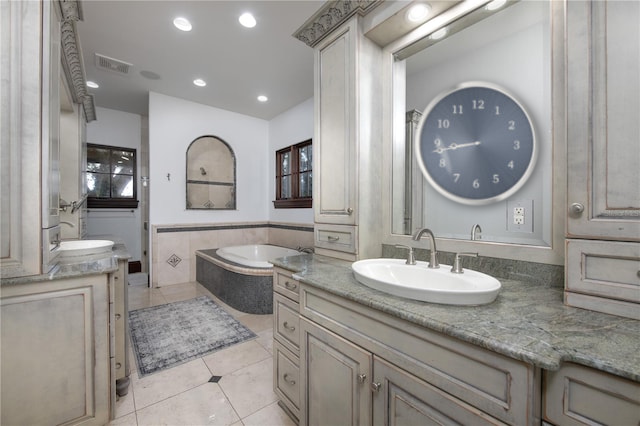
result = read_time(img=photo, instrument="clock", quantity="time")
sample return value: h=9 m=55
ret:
h=8 m=43
